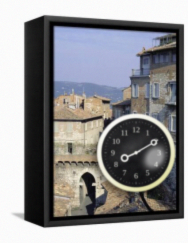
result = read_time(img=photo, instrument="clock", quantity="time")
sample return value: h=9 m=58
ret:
h=8 m=10
